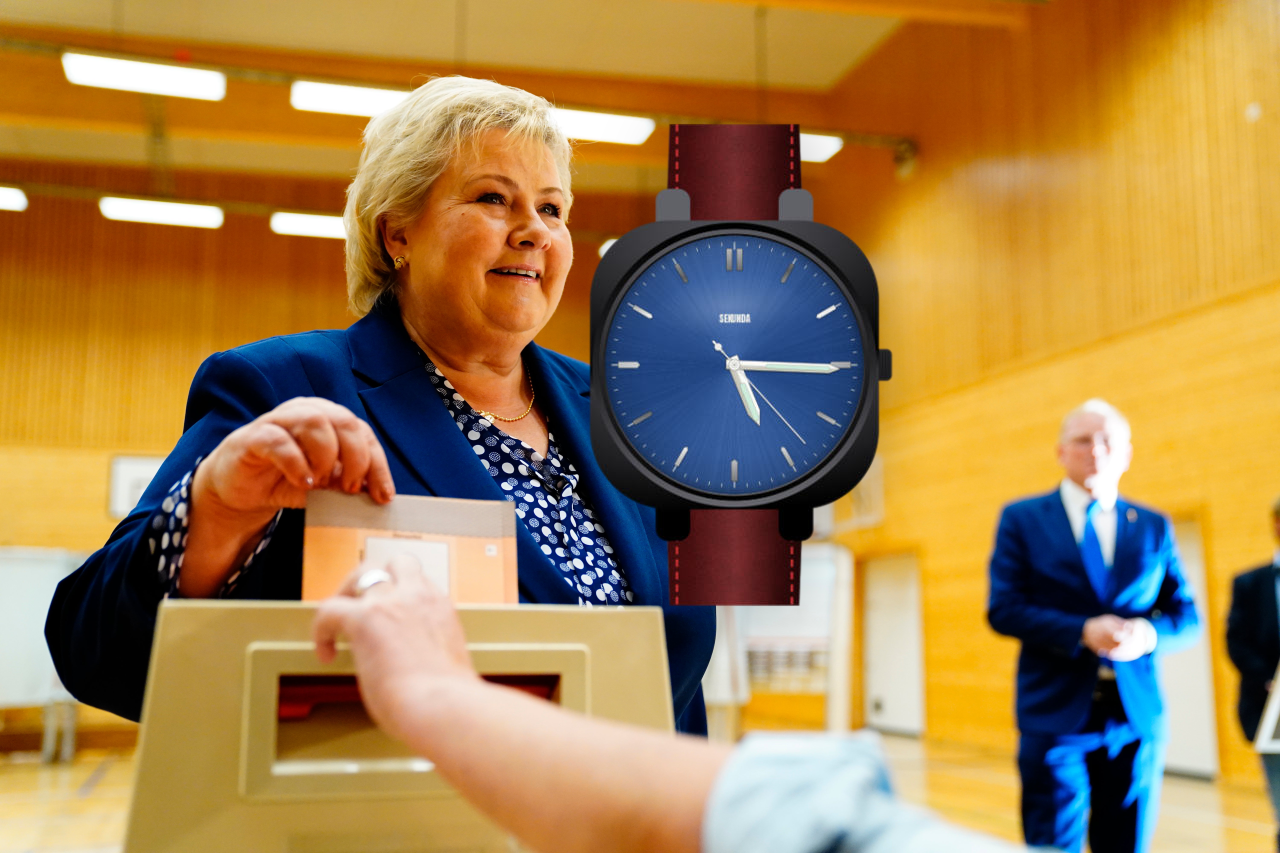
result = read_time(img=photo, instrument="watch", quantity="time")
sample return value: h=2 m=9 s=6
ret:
h=5 m=15 s=23
